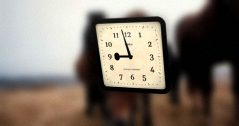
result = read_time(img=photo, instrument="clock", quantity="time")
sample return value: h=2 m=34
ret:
h=8 m=58
